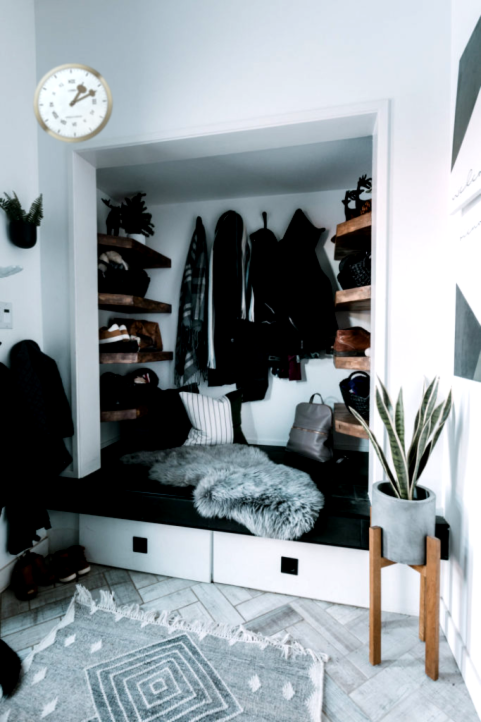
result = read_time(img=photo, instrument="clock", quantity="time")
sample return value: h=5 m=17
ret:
h=1 m=11
